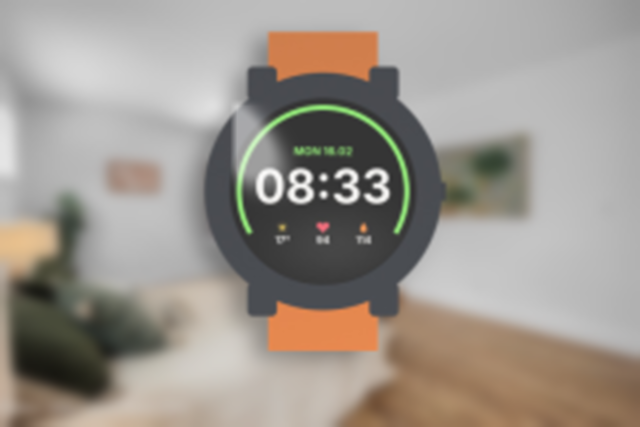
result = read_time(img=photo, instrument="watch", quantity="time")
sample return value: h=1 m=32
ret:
h=8 m=33
